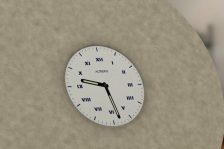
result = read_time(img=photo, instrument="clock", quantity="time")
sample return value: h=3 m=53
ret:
h=9 m=28
